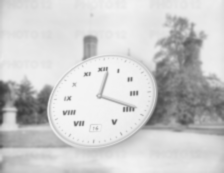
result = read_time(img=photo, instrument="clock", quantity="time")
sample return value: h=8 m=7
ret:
h=12 m=19
